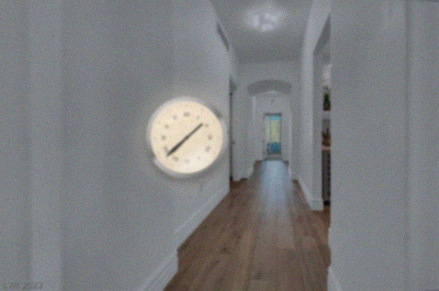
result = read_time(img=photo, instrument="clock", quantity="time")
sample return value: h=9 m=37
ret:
h=1 m=38
